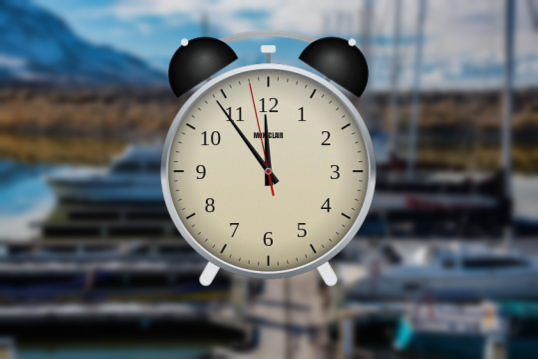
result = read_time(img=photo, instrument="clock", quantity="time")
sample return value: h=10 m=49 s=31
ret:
h=11 m=53 s=58
